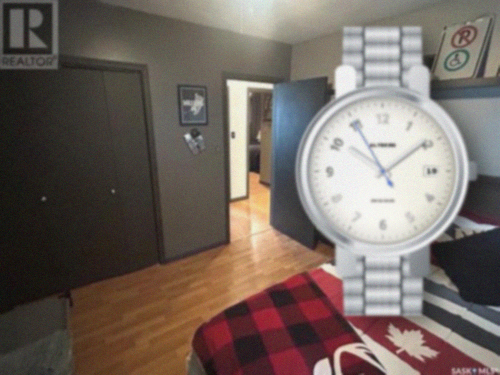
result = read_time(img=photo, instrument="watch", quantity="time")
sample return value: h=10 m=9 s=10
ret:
h=10 m=8 s=55
